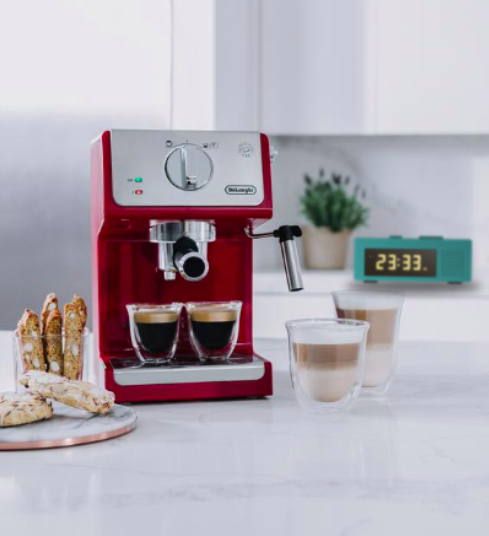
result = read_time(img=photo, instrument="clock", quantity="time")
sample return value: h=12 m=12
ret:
h=23 m=33
